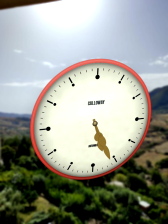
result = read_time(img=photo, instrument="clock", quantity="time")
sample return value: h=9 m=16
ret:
h=5 m=26
